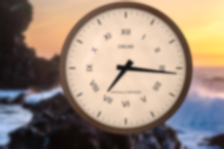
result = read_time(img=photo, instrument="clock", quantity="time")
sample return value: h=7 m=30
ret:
h=7 m=16
